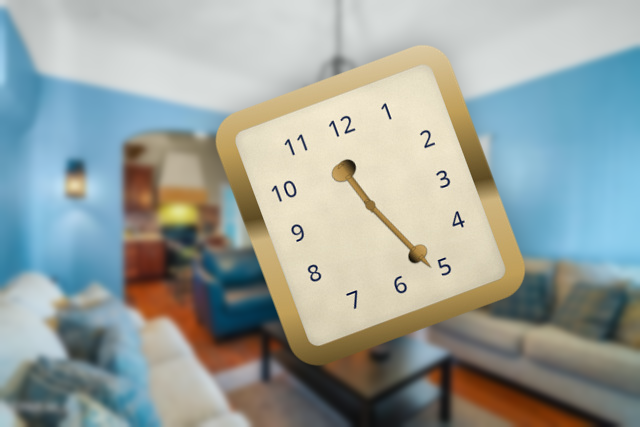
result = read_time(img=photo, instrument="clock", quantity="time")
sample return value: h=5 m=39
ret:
h=11 m=26
